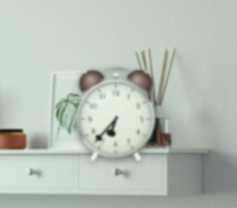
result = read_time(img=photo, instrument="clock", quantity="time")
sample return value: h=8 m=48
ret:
h=6 m=37
